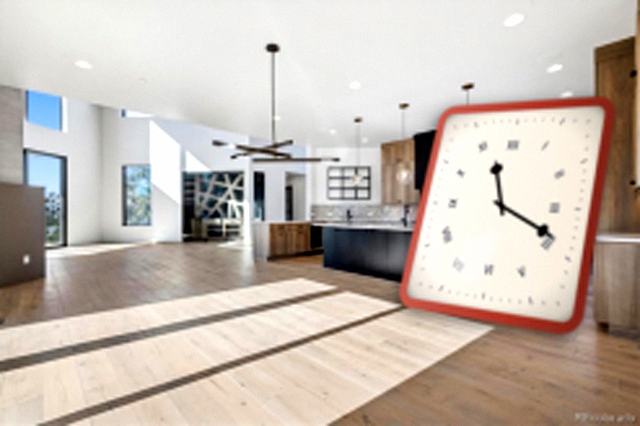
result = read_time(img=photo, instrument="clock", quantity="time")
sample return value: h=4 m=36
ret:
h=11 m=19
